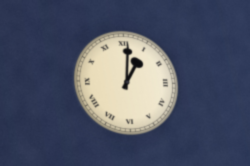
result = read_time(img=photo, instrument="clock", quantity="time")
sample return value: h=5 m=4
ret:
h=1 m=1
